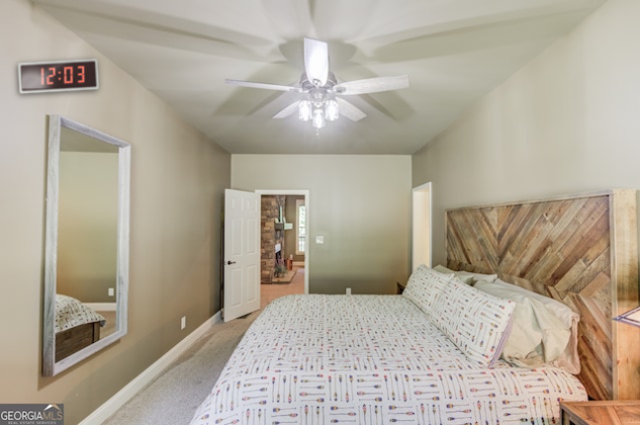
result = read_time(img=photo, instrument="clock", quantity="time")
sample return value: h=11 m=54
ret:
h=12 m=3
